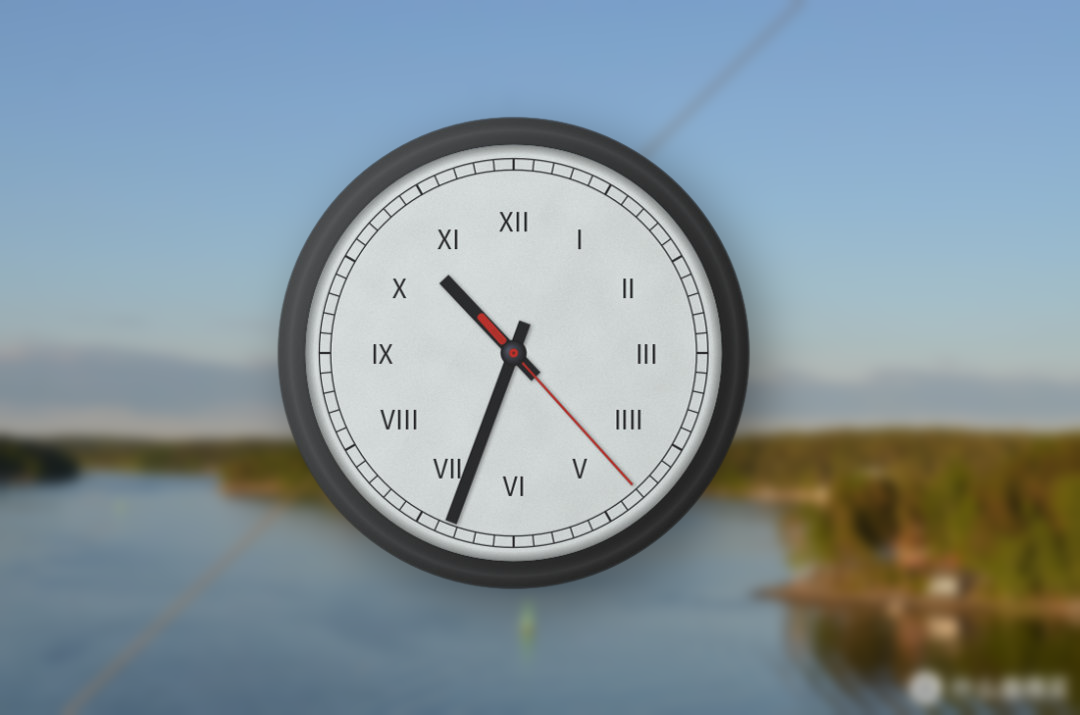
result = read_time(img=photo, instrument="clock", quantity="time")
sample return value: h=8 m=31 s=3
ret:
h=10 m=33 s=23
